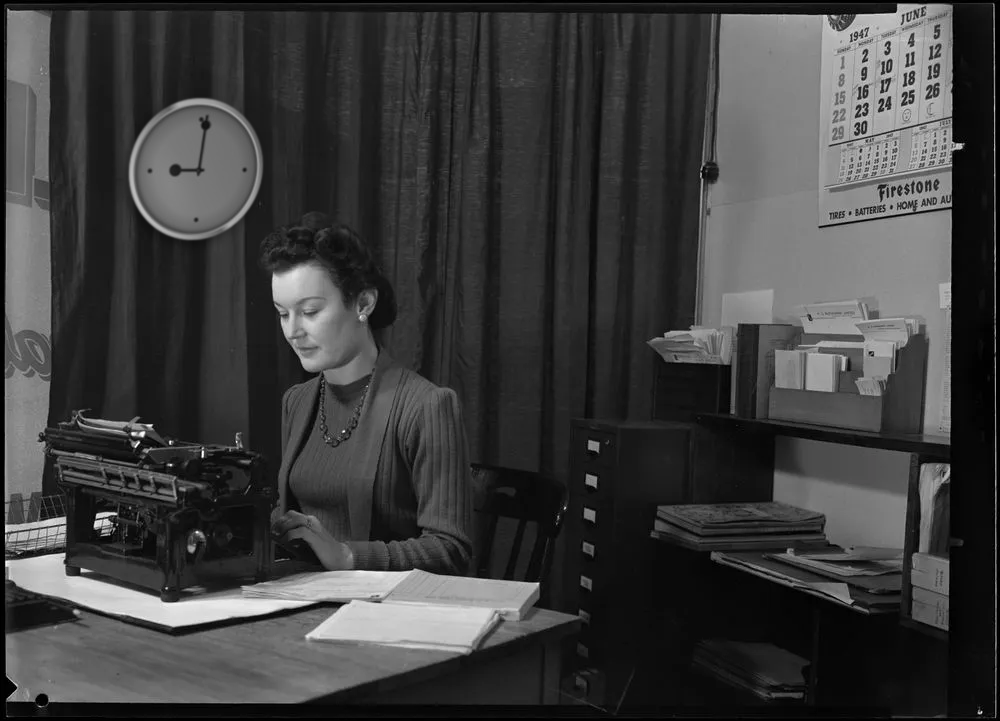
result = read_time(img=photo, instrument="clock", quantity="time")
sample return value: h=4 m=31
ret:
h=9 m=1
